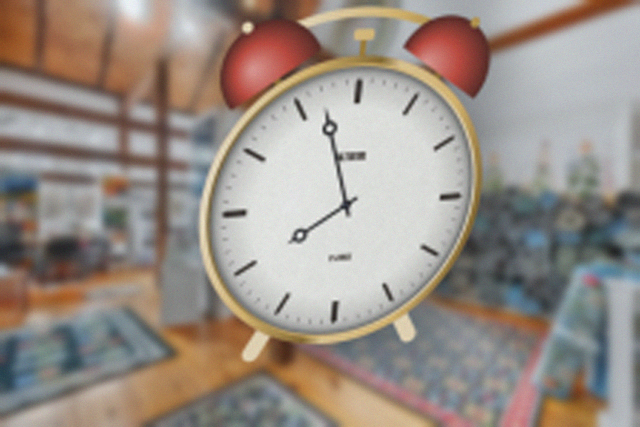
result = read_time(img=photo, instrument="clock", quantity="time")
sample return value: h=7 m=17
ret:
h=7 m=57
